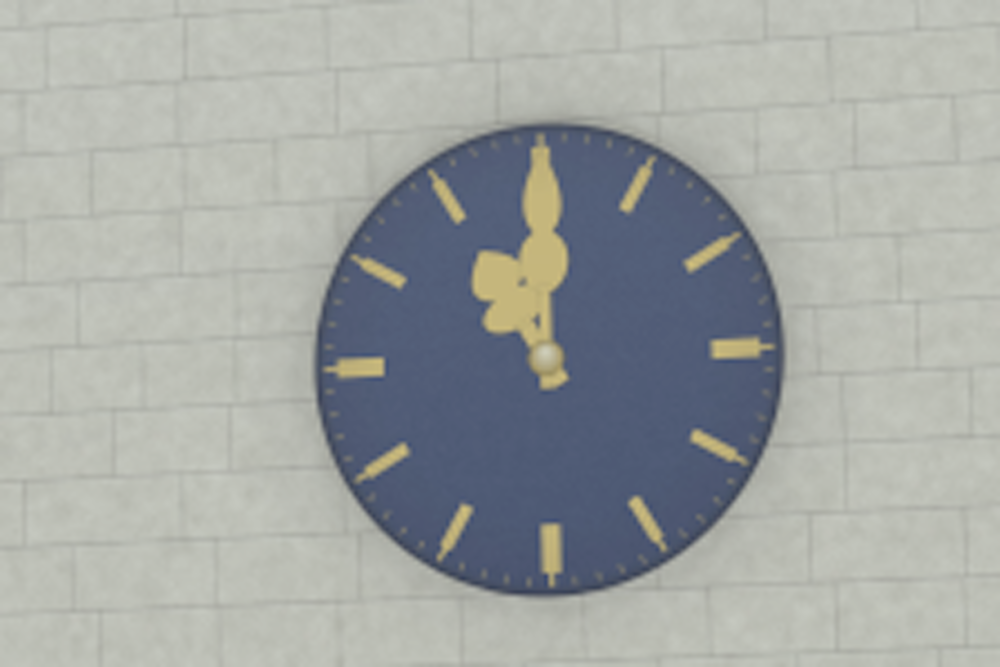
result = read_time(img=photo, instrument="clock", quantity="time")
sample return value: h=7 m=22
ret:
h=11 m=0
